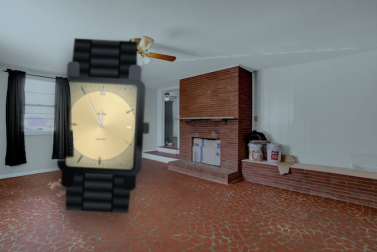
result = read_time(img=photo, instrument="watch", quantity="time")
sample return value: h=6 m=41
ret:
h=11 m=55
